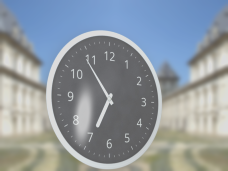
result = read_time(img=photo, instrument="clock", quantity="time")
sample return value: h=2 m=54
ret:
h=6 m=54
